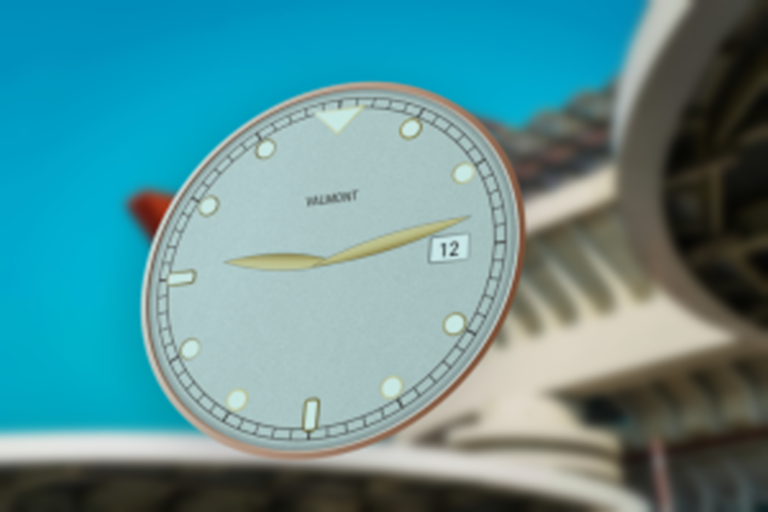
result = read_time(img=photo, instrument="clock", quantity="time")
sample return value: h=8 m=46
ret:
h=9 m=13
